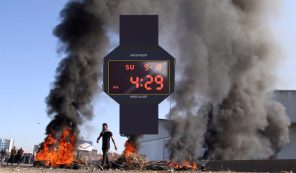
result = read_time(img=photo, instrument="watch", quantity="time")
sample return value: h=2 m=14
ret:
h=4 m=29
